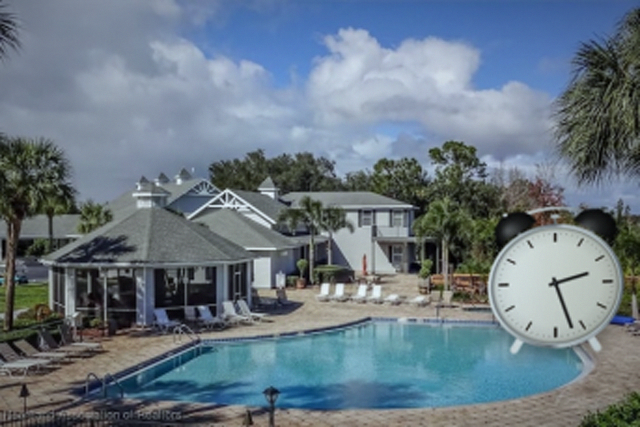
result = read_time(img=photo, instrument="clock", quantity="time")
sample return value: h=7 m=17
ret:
h=2 m=27
